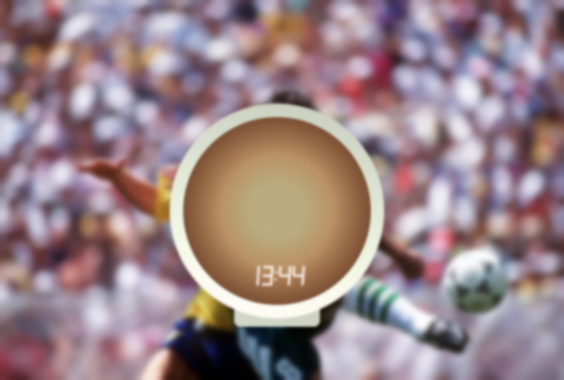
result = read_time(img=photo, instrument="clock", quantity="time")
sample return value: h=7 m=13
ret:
h=13 m=44
